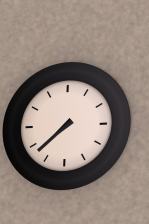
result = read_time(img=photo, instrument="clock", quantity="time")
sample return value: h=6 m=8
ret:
h=7 m=38
